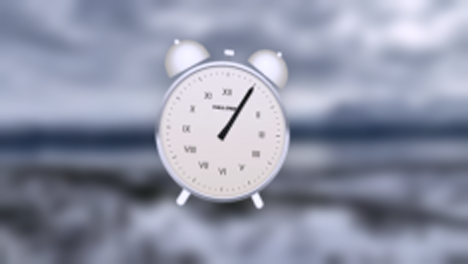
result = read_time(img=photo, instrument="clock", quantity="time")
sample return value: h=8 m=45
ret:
h=1 m=5
